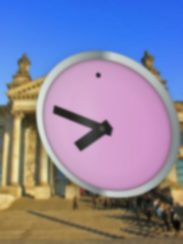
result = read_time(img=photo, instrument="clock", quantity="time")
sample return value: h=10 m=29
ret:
h=7 m=48
